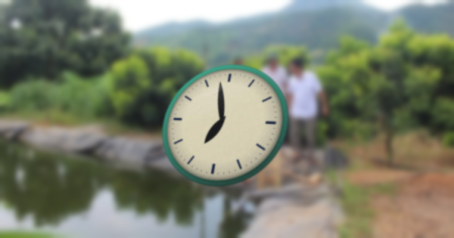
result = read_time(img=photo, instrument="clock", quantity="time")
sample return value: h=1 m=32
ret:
h=6 m=58
